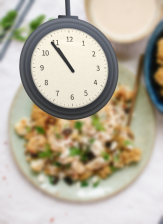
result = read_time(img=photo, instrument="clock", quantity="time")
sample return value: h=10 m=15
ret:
h=10 m=54
